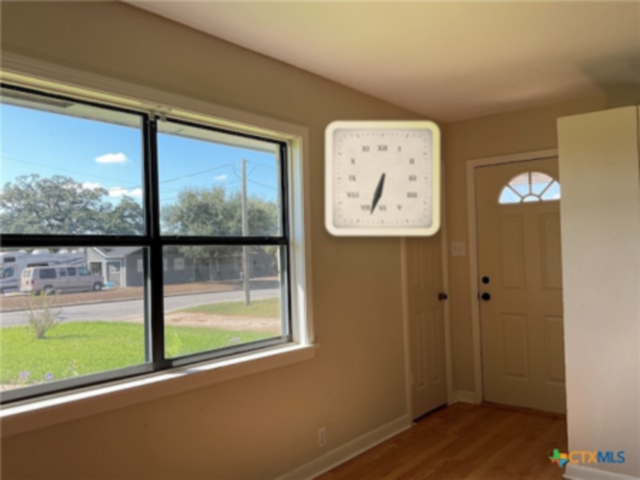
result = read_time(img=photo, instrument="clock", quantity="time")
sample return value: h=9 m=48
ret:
h=6 m=33
